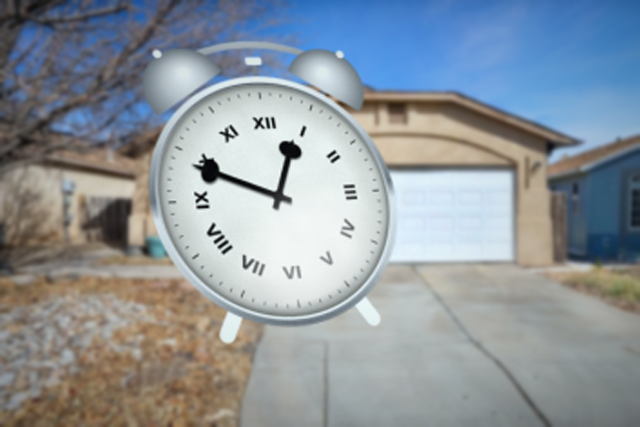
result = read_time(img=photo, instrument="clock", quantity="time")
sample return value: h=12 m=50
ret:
h=12 m=49
